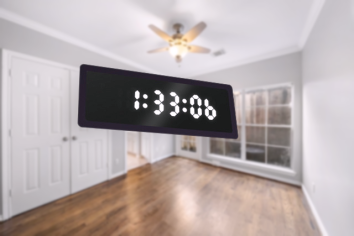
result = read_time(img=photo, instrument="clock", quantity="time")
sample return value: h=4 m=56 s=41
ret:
h=1 m=33 s=6
